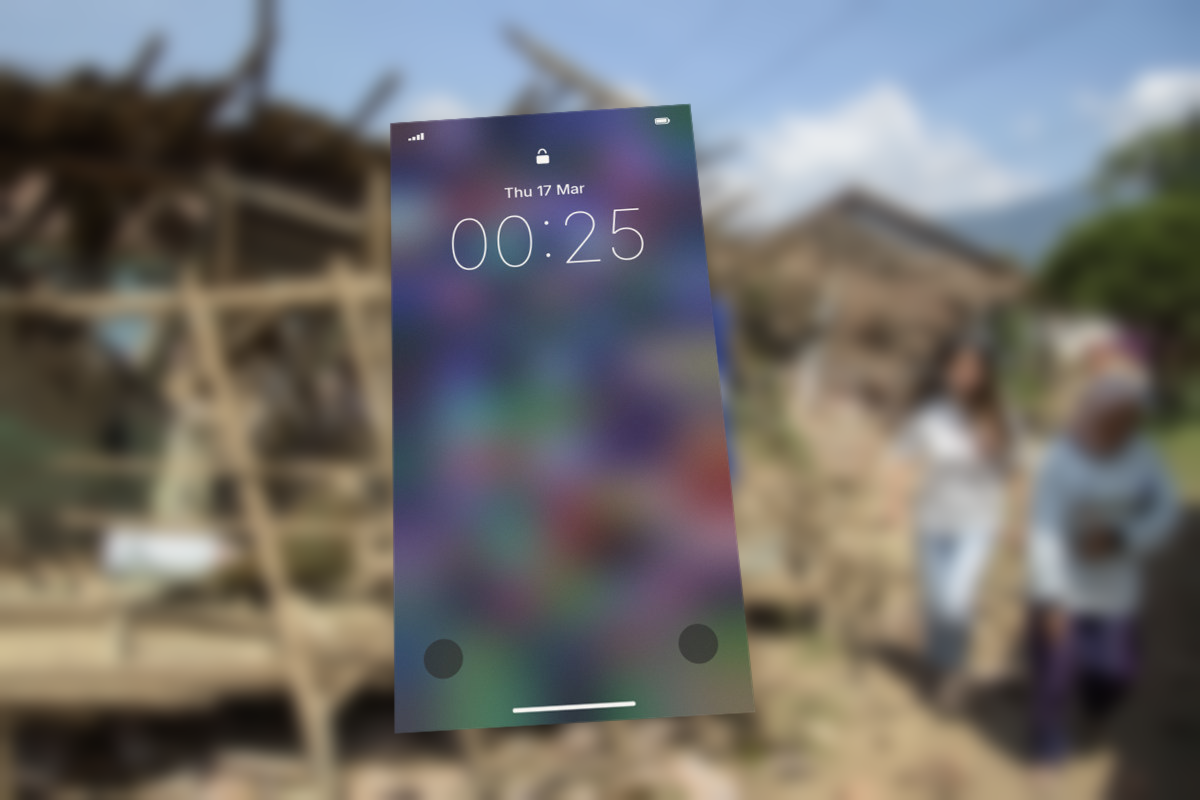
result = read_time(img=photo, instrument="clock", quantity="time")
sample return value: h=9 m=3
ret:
h=0 m=25
